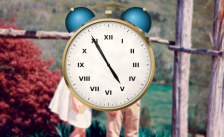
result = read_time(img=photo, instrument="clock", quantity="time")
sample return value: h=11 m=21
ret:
h=4 m=55
